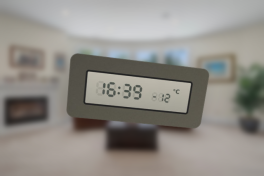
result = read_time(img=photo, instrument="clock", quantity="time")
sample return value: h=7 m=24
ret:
h=16 m=39
